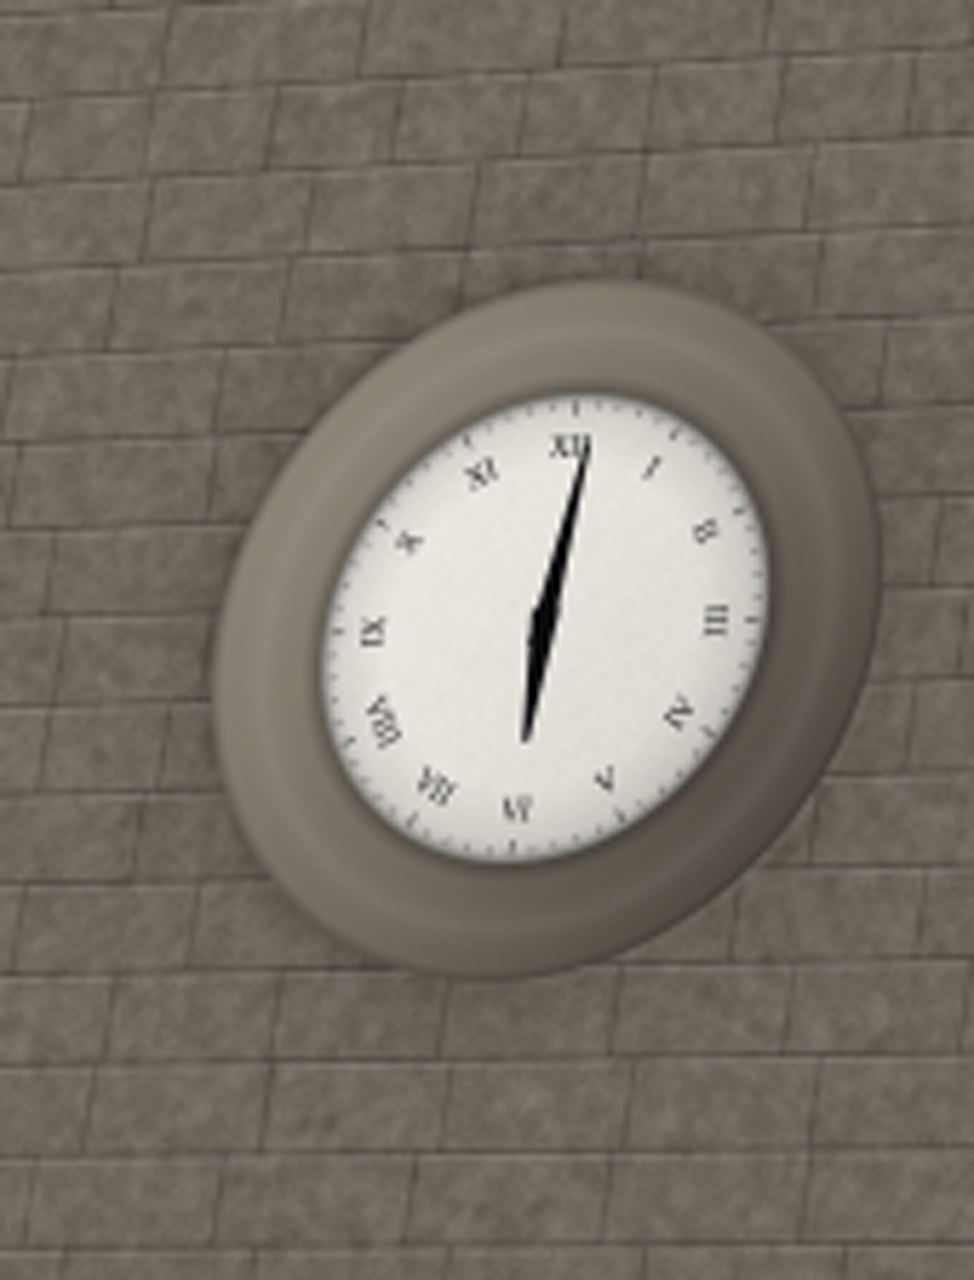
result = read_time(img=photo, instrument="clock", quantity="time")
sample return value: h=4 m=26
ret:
h=6 m=1
